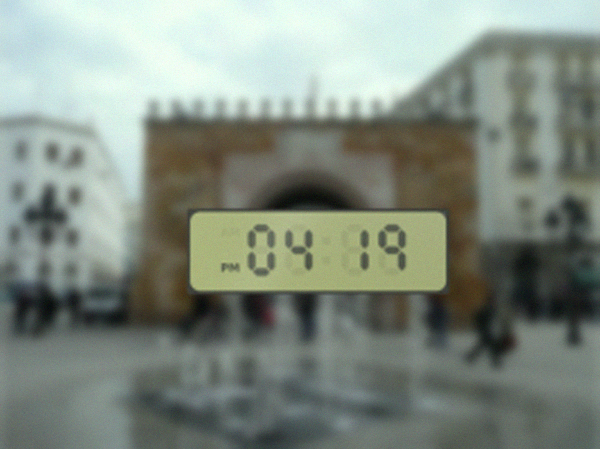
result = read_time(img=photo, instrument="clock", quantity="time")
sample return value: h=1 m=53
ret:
h=4 m=19
